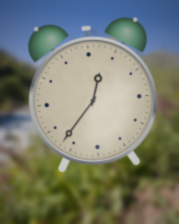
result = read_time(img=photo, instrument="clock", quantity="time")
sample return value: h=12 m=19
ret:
h=12 m=37
